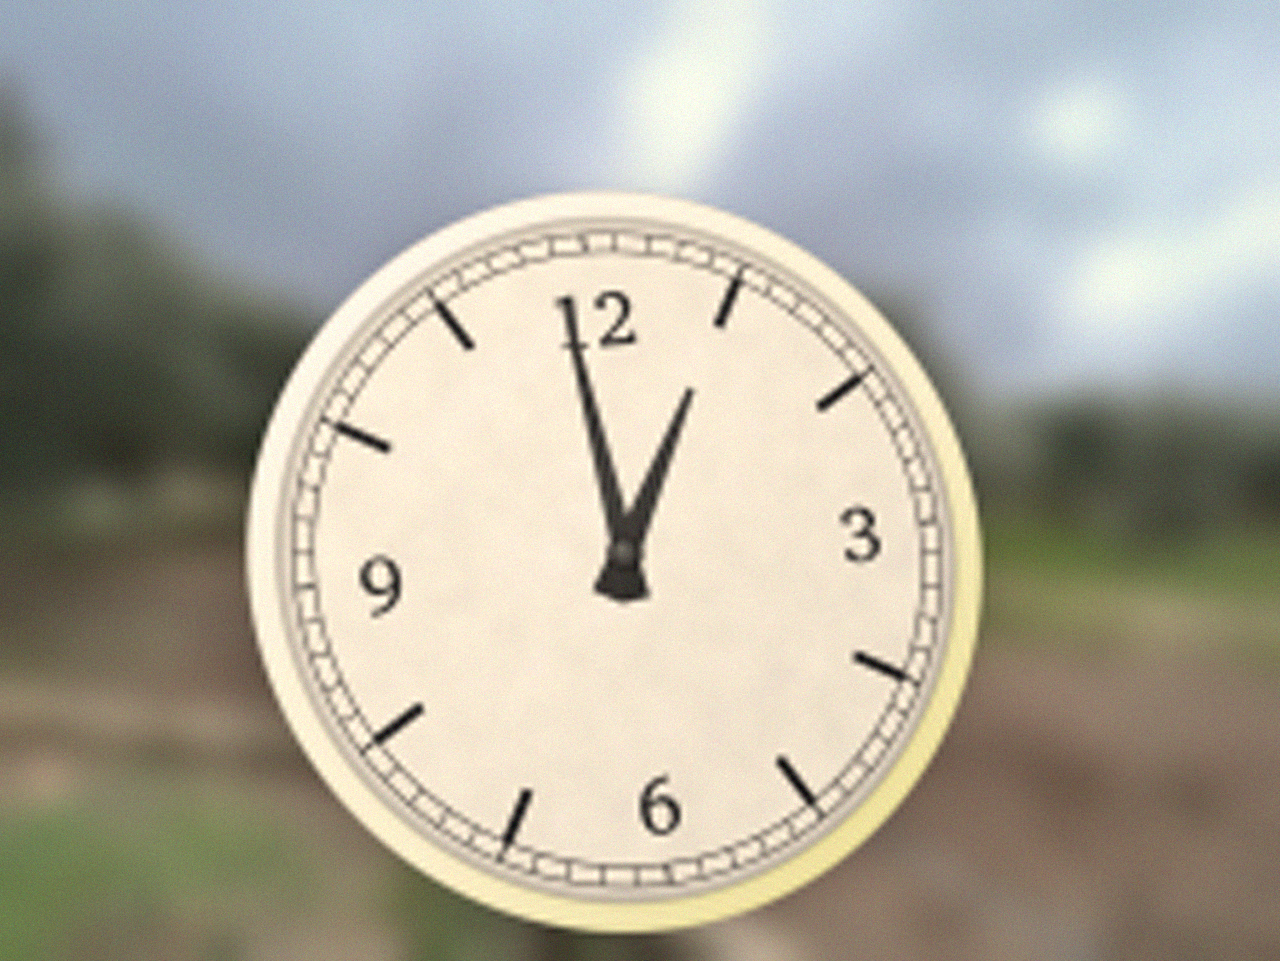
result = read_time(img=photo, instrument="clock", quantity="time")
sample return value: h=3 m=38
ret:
h=12 m=59
